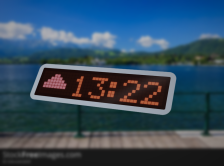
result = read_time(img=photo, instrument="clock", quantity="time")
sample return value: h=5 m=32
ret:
h=13 m=22
